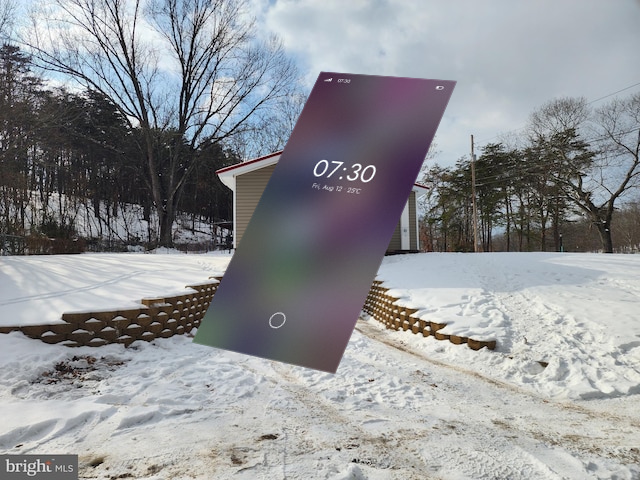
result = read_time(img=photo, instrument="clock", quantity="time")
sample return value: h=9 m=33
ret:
h=7 m=30
